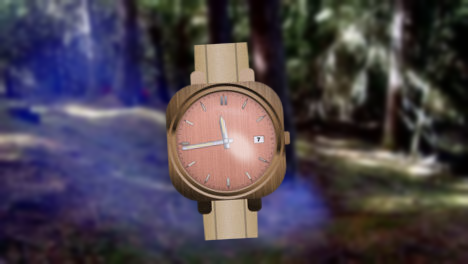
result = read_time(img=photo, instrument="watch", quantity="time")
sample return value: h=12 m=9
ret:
h=11 m=44
